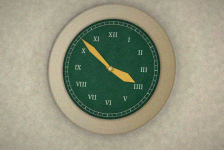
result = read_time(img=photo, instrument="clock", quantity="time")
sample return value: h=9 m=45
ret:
h=3 m=52
